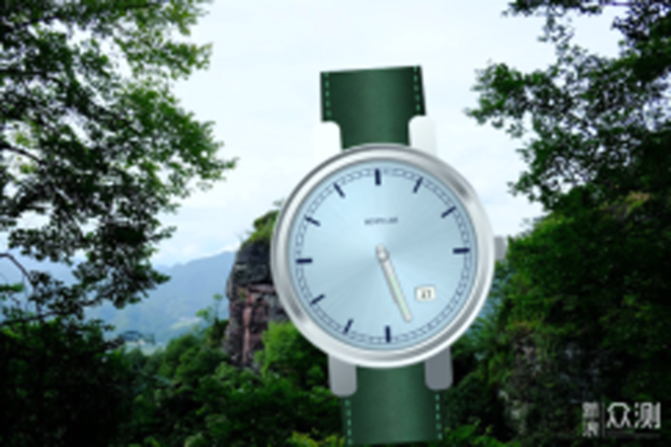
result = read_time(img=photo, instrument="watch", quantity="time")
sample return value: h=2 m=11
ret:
h=5 m=27
